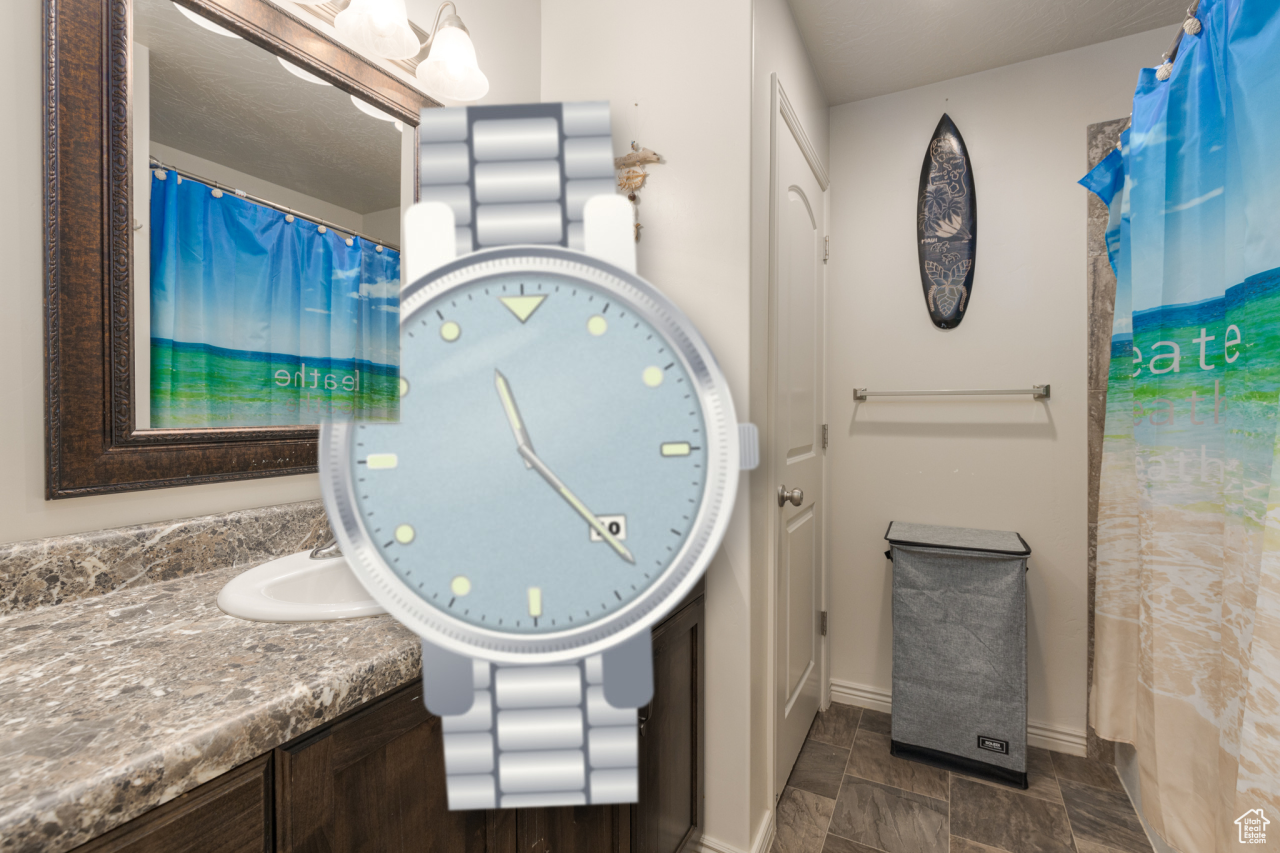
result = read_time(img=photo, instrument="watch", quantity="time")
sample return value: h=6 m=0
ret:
h=11 m=23
